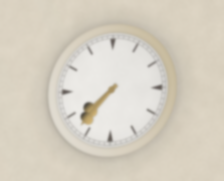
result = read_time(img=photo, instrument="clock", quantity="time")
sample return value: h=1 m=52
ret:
h=7 m=37
